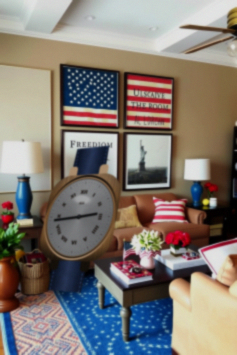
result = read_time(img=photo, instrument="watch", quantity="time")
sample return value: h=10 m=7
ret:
h=2 m=44
